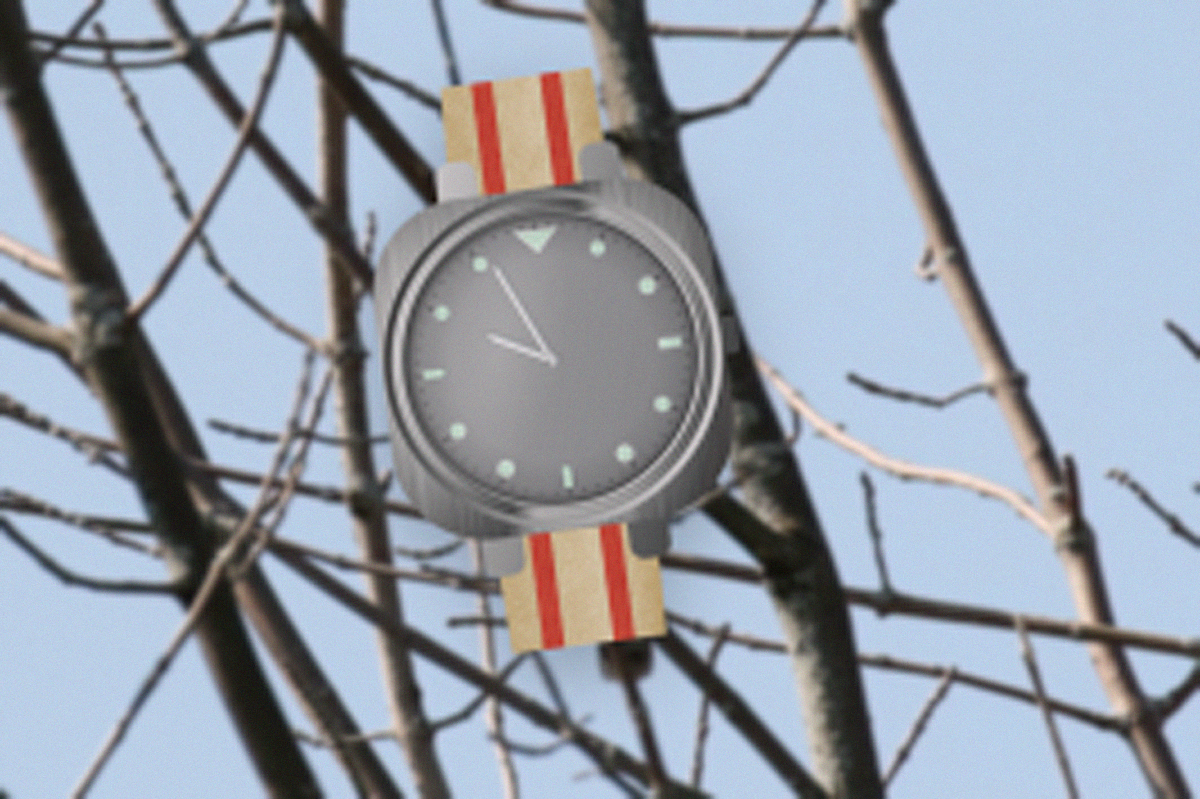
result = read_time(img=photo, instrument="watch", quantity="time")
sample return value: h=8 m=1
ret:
h=9 m=56
